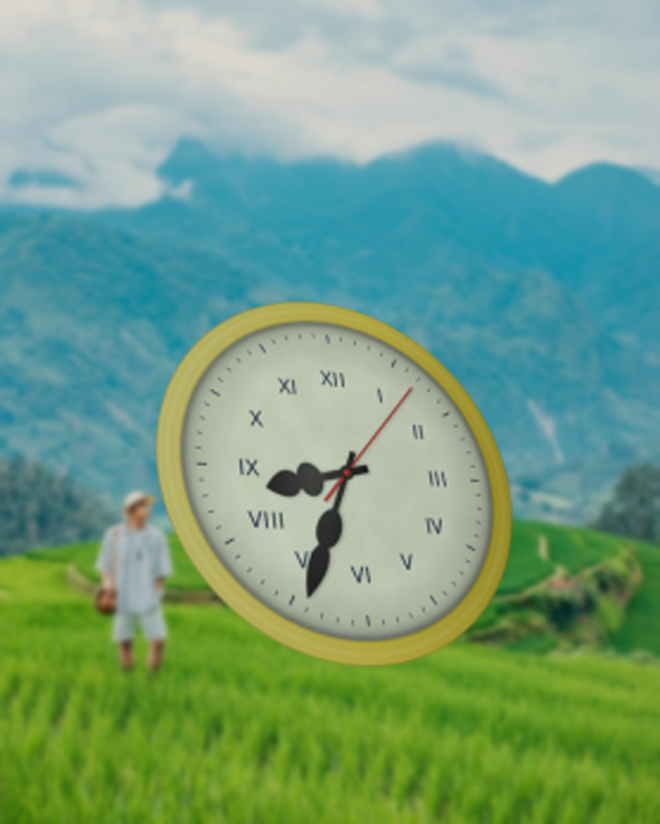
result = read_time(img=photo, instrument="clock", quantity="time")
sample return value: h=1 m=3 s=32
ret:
h=8 m=34 s=7
